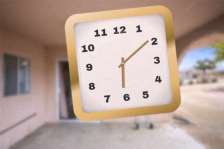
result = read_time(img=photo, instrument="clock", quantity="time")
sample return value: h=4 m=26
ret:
h=6 m=9
